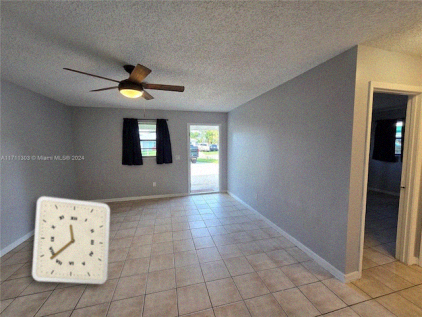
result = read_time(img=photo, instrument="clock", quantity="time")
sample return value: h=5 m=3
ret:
h=11 m=38
